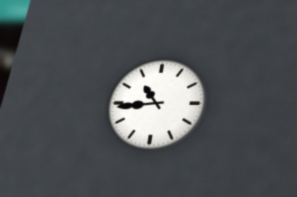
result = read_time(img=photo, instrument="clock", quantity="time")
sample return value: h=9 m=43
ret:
h=10 m=44
